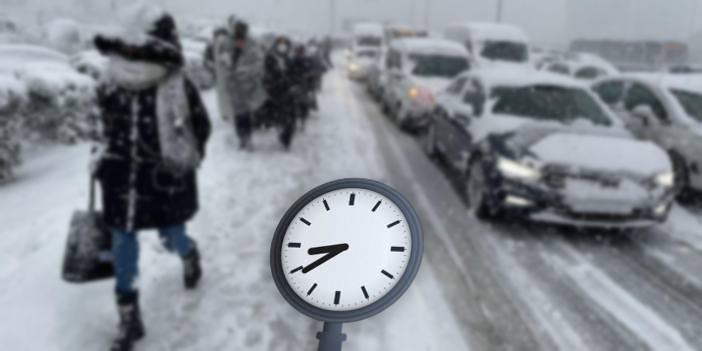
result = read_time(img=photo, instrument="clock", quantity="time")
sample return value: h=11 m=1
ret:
h=8 m=39
